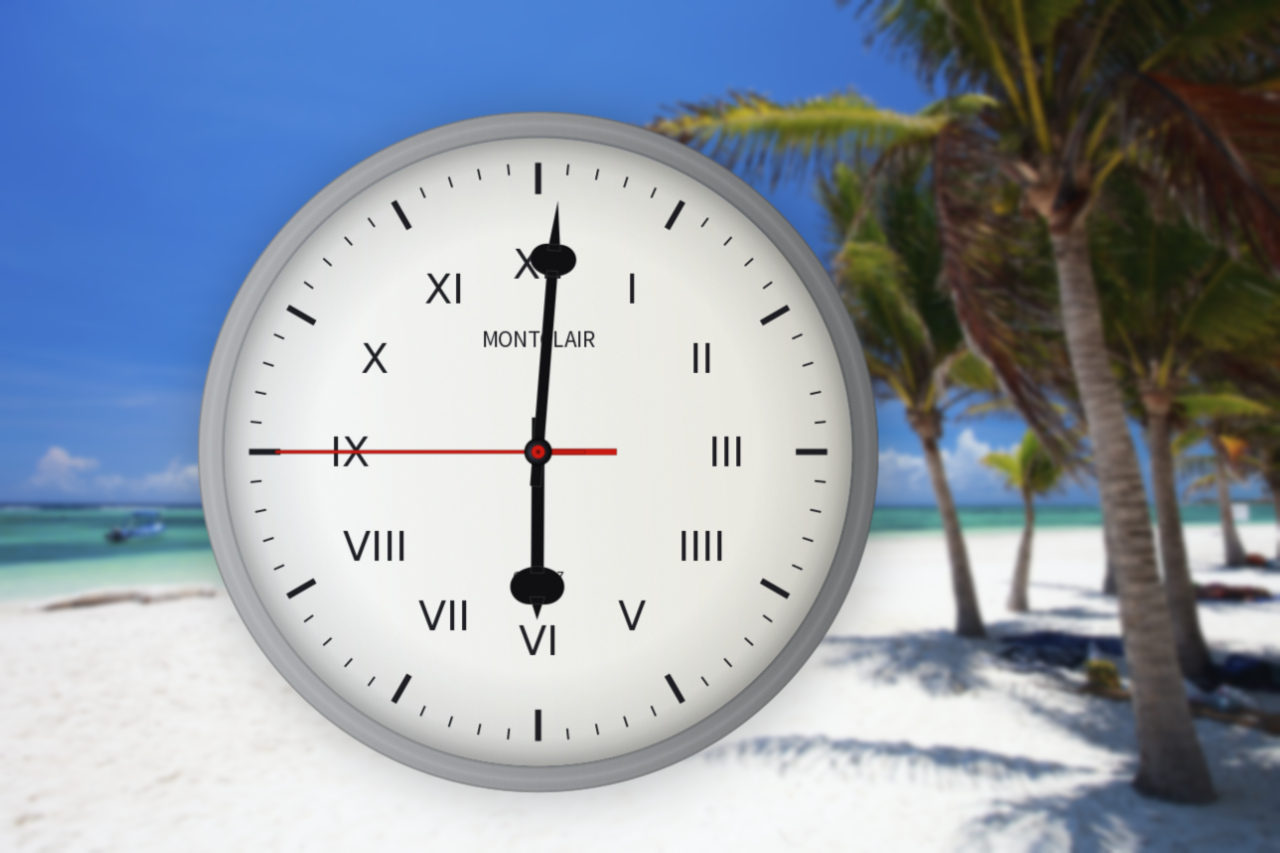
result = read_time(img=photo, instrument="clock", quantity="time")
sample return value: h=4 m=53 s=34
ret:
h=6 m=0 s=45
